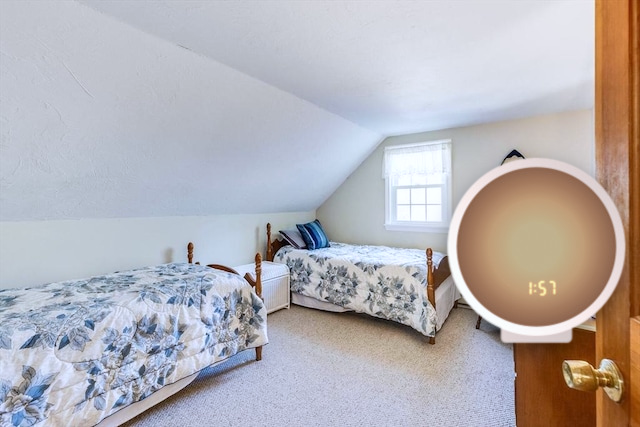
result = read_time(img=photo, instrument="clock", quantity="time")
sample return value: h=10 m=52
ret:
h=1 m=57
